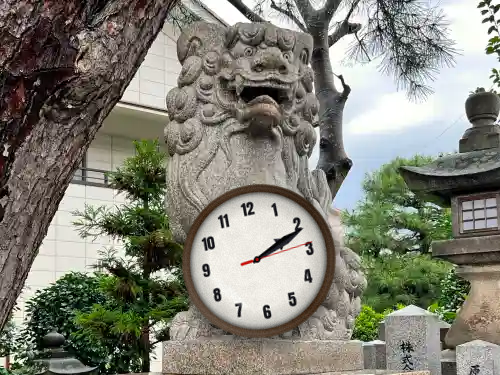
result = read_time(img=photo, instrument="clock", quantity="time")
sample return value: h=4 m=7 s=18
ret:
h=2 m=11 s=14
